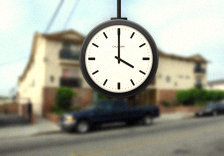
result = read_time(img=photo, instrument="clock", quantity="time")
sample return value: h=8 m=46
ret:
h=4 m=0
